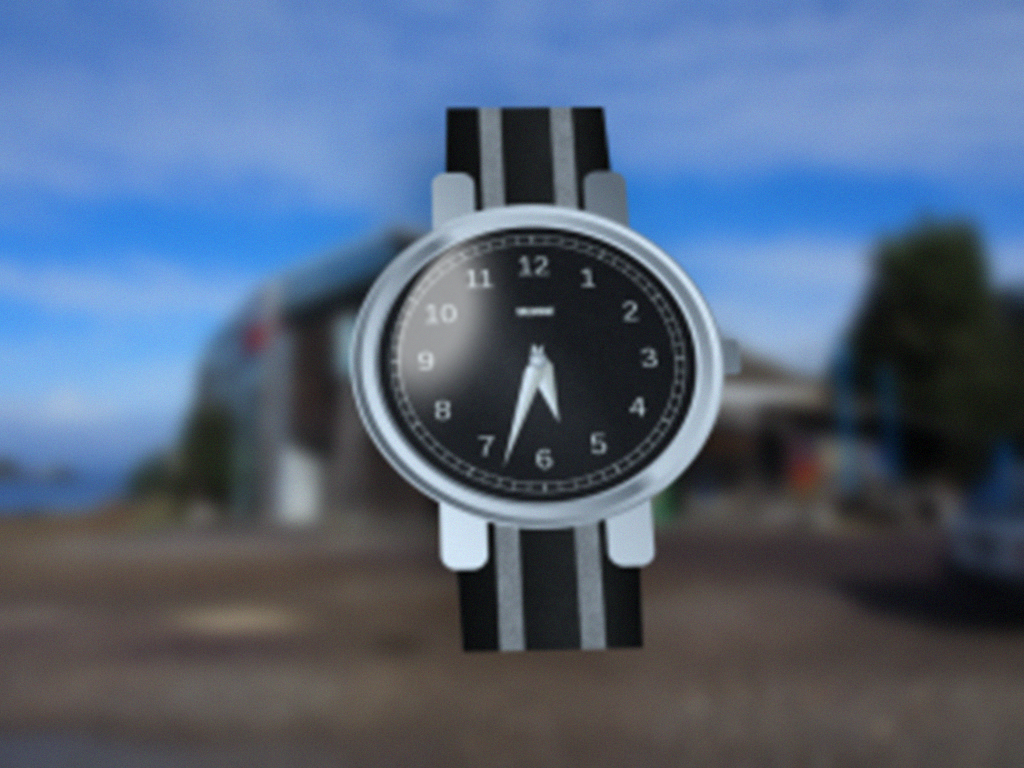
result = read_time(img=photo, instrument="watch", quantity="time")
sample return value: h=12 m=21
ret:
h=5 m=33
